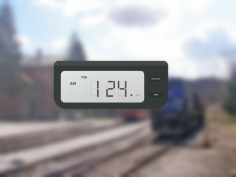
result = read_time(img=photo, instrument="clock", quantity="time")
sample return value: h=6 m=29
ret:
h=1 m=24
